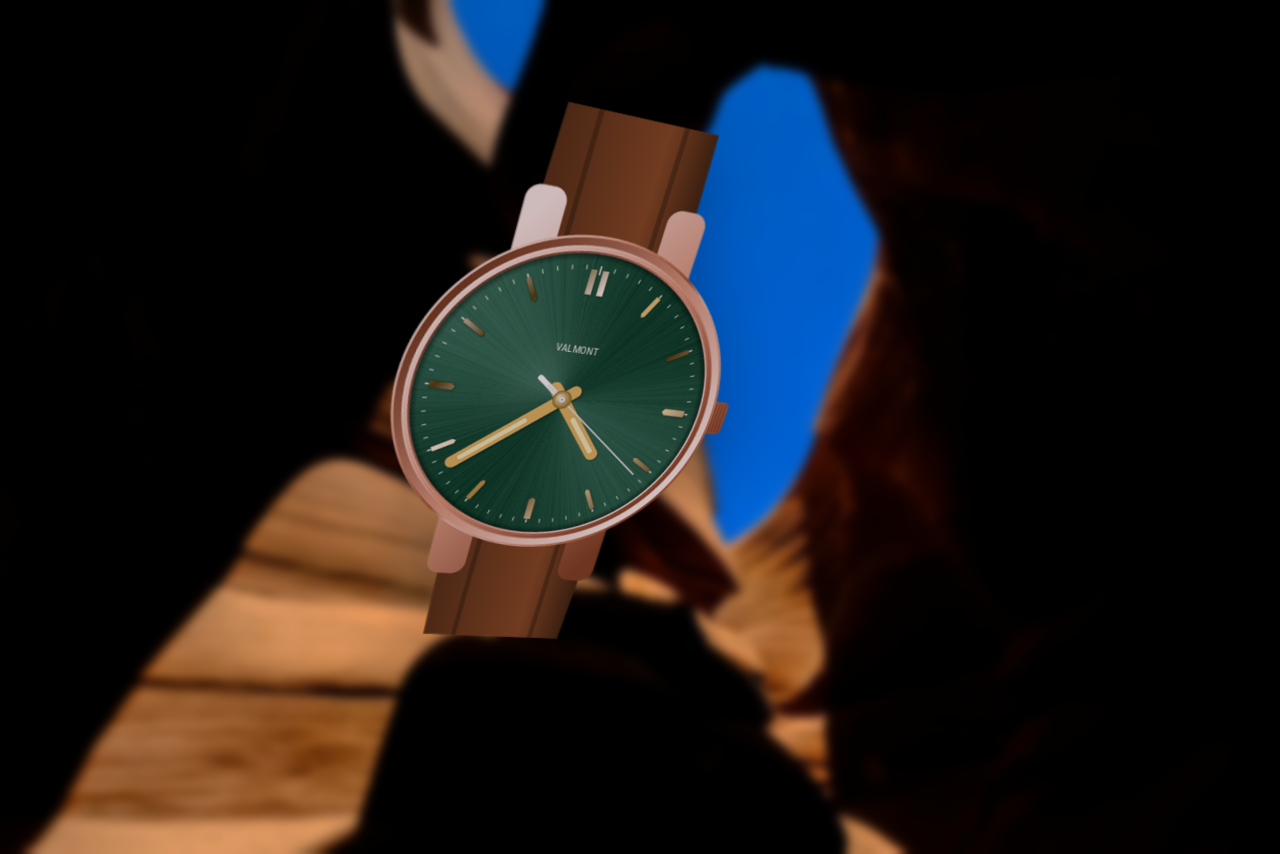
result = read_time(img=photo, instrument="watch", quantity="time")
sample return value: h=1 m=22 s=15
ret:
h=4 m=38 s=21
